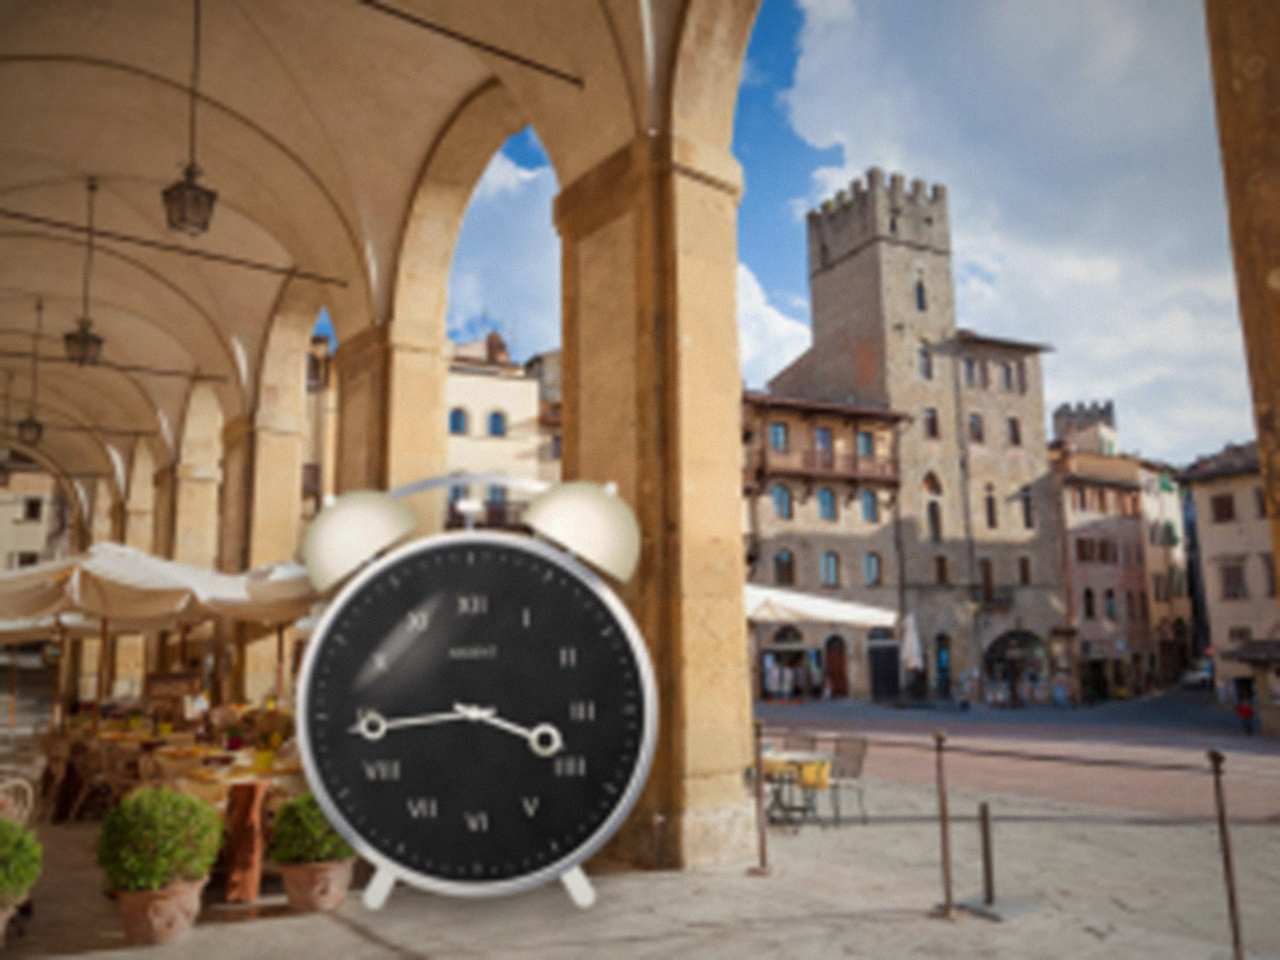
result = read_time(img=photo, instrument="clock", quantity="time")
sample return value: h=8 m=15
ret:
h=3 m=44
